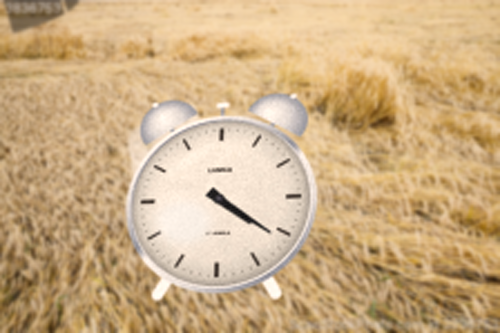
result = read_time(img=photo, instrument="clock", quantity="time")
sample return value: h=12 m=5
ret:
h=4 m=21
